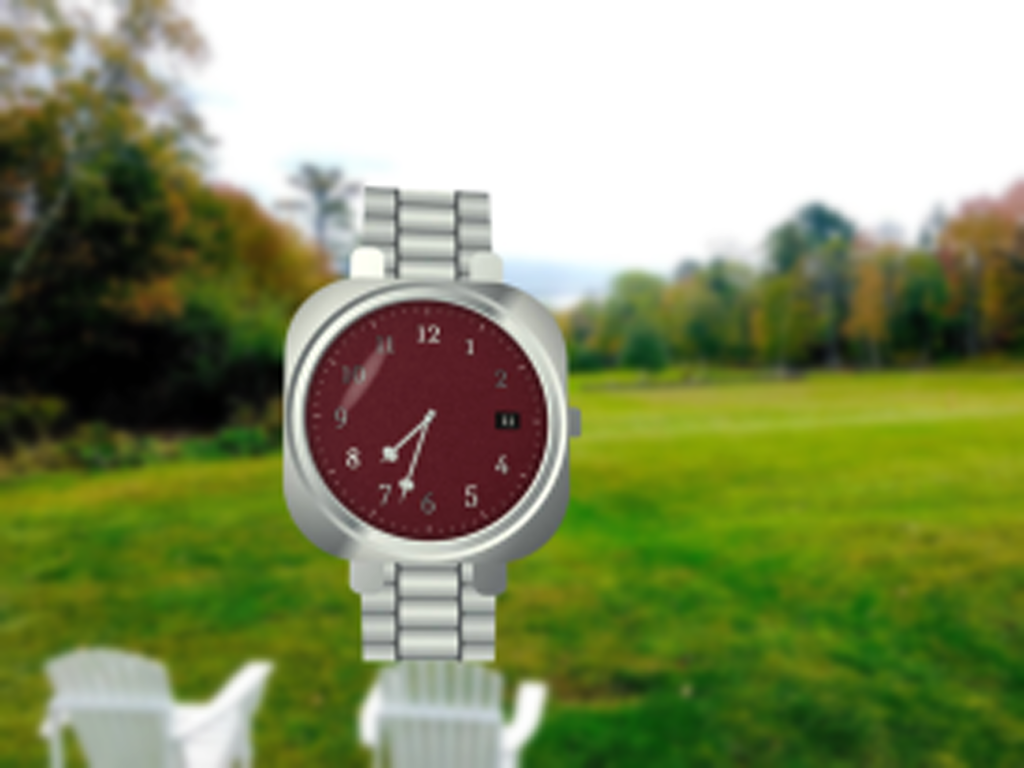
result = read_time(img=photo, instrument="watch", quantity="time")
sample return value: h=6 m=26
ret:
h=7 m=33
